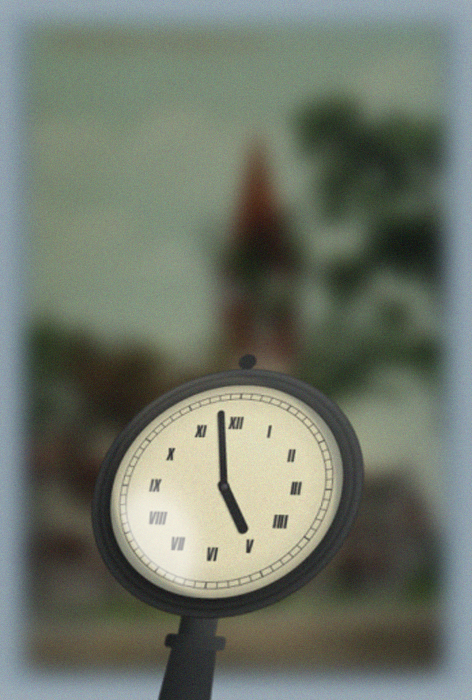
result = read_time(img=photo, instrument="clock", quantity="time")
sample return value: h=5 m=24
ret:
h=4 m=58
